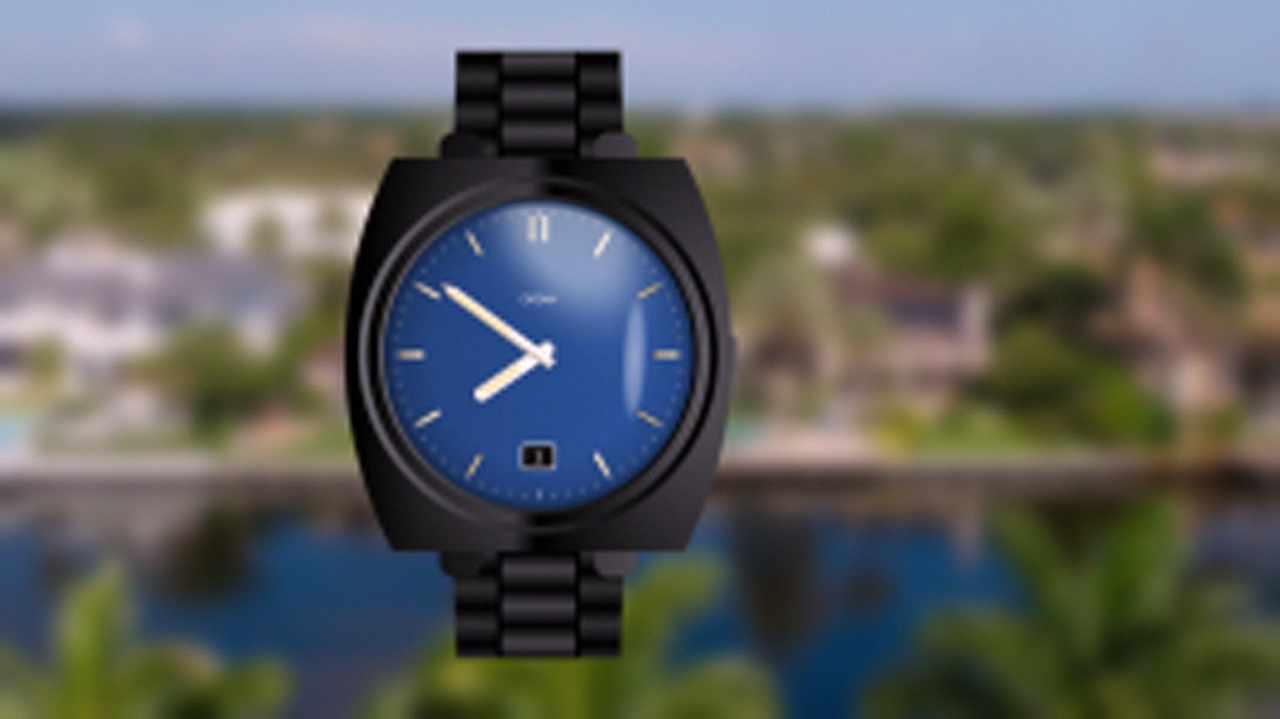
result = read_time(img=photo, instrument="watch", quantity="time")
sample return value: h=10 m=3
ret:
h=7 m=51
